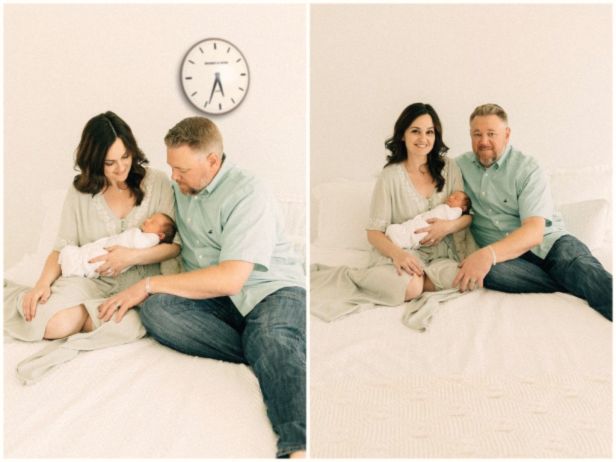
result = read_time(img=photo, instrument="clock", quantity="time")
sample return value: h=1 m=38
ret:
h=5 m=34
